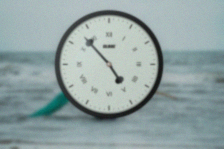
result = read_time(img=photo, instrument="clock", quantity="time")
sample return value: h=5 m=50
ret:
h=4 m=53
